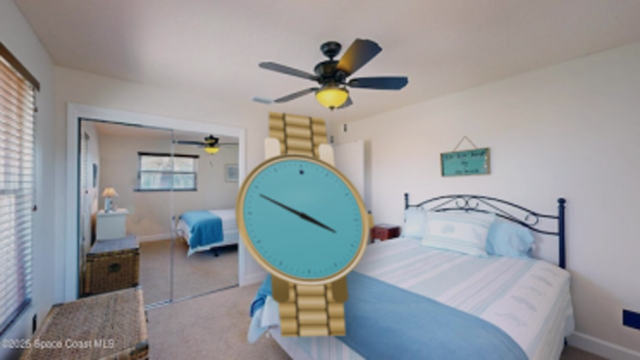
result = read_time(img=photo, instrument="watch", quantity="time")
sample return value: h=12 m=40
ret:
h=3 m=49
